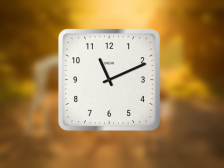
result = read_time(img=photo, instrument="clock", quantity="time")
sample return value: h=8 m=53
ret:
h=11 m=11
